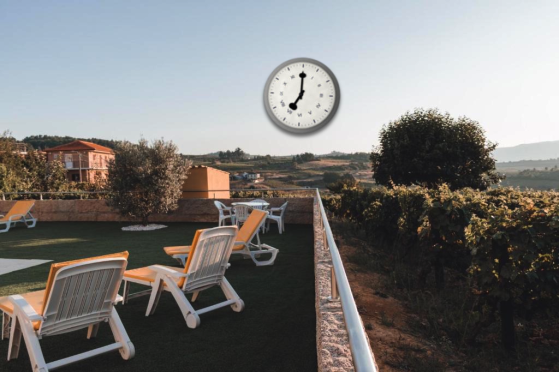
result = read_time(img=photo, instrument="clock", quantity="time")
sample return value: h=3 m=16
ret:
h=7 m=0
